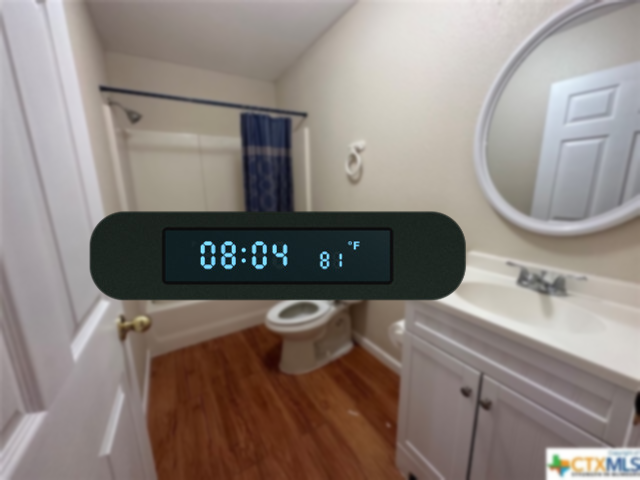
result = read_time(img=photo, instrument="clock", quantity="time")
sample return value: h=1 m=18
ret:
h=8 m=4
